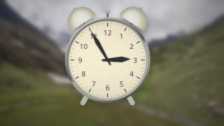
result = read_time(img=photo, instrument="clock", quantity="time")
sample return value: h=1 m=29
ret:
h=2 m=55
